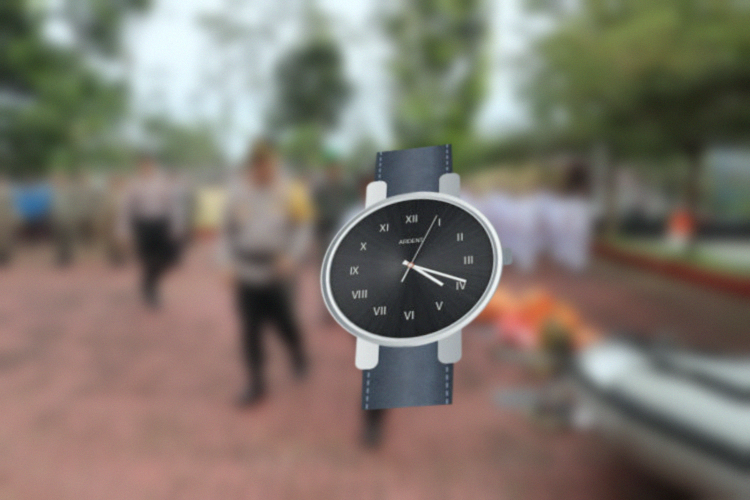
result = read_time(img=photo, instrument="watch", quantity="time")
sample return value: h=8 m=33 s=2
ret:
h=4 m=19 s=4
